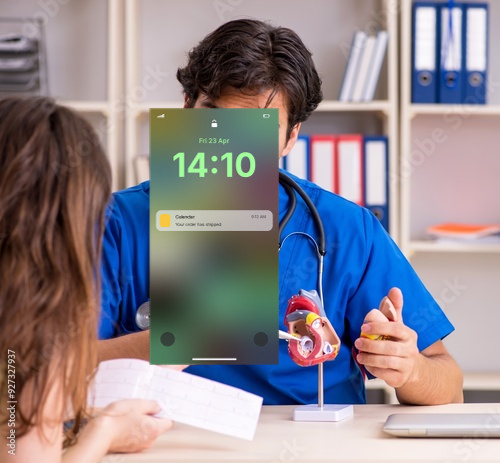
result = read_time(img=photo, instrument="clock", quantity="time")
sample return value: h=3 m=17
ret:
h=14 m=10
